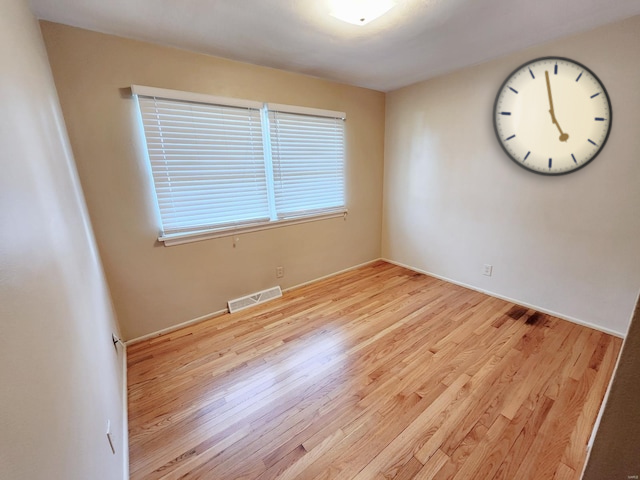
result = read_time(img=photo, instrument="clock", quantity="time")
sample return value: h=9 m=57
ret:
h=4 m=58
